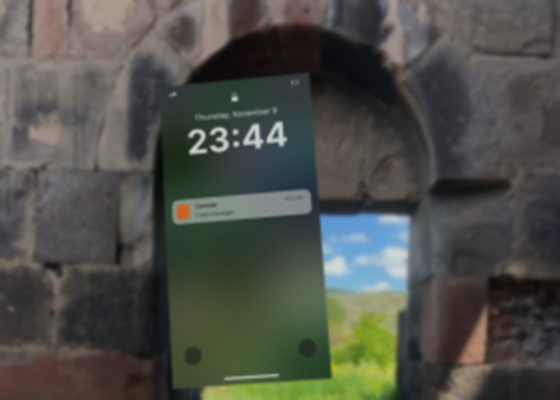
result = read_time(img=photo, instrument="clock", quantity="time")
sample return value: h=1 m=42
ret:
h=23 m=44
